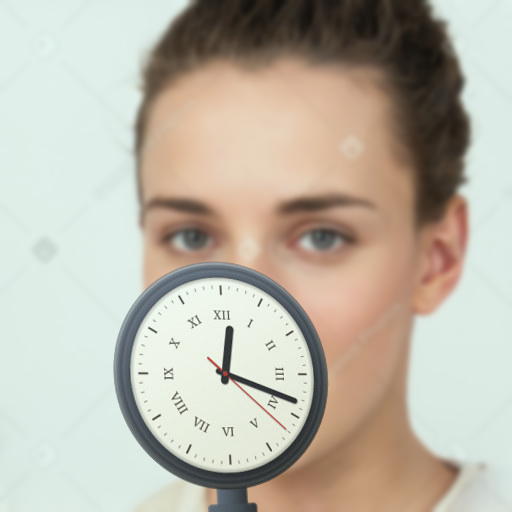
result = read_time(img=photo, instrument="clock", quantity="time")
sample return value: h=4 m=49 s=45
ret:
h=12 m=18 s=22
